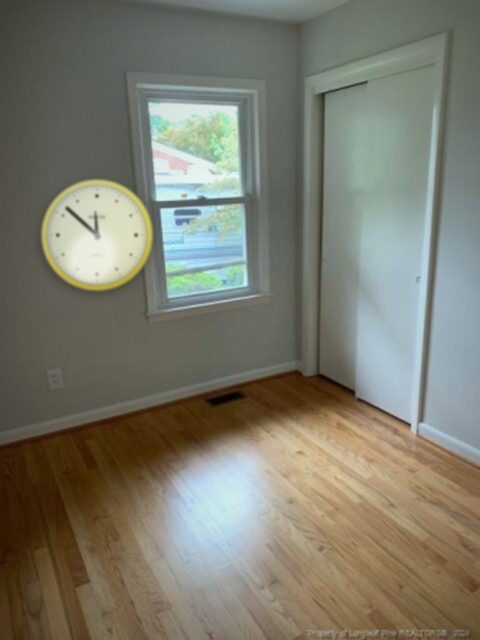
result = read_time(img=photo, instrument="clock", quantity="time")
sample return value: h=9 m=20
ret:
h=11 m=52
